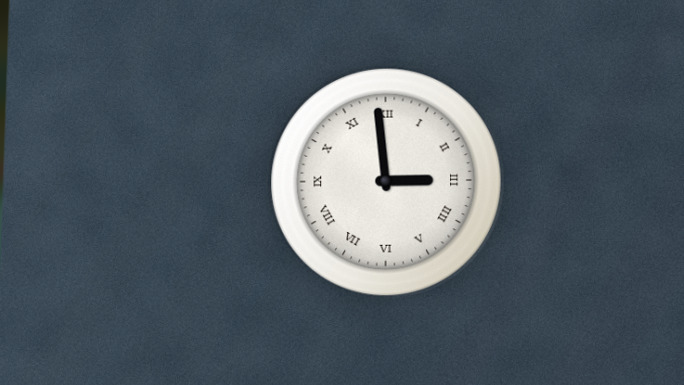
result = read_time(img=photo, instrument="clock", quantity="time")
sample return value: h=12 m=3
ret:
h=2 m=59
